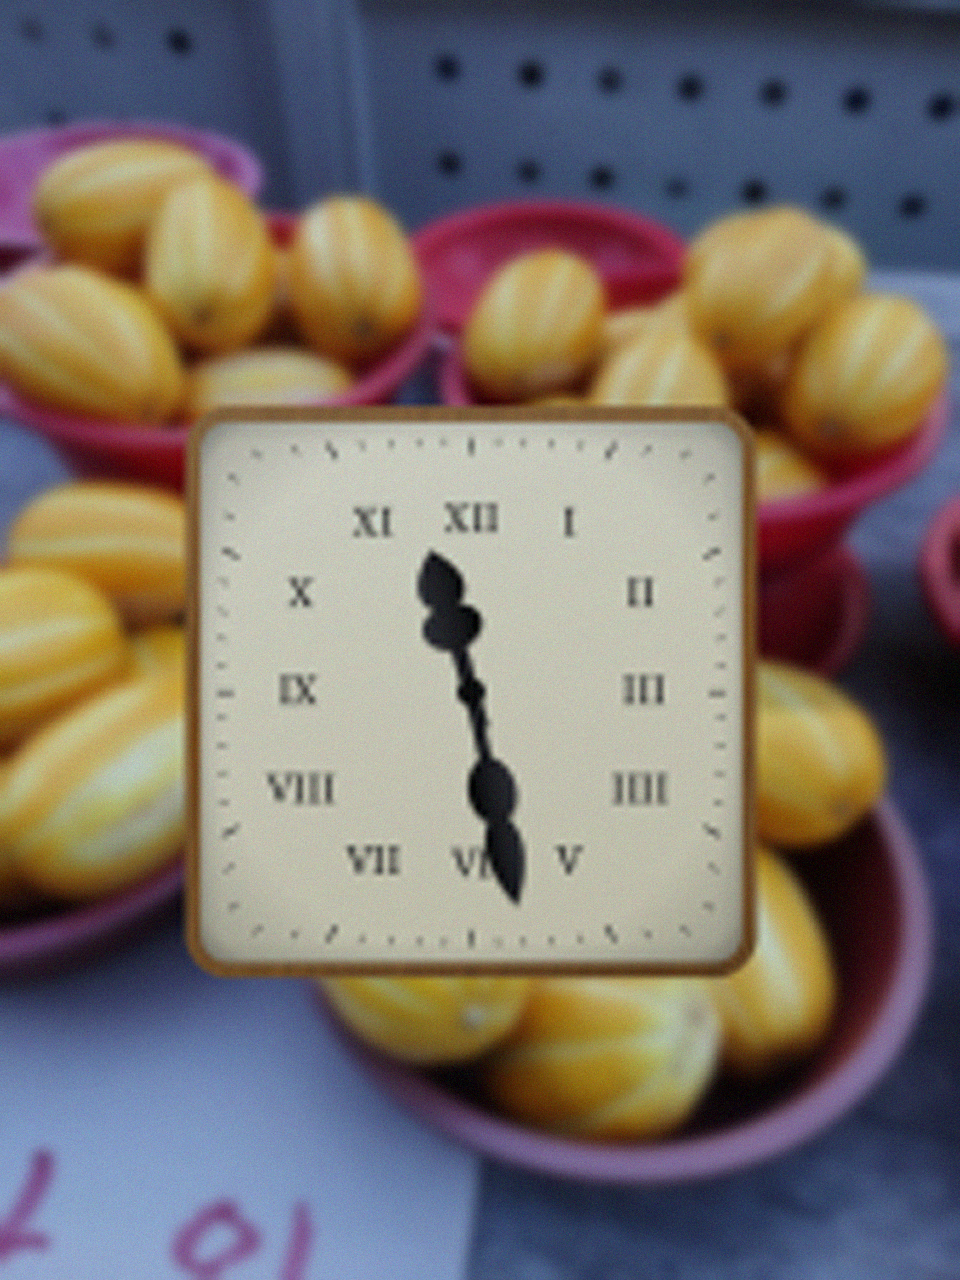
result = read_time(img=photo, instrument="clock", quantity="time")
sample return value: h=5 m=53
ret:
h=11 m=28
